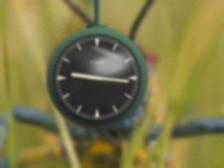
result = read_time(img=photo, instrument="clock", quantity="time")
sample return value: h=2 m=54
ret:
h=9 m=16
